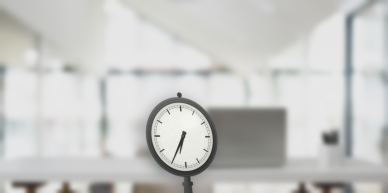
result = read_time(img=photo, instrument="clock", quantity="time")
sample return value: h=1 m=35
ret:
h=6 m=35
